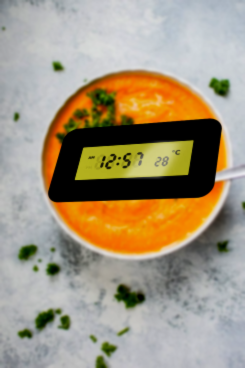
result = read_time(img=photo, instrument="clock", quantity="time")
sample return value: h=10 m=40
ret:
h=12 m=57
